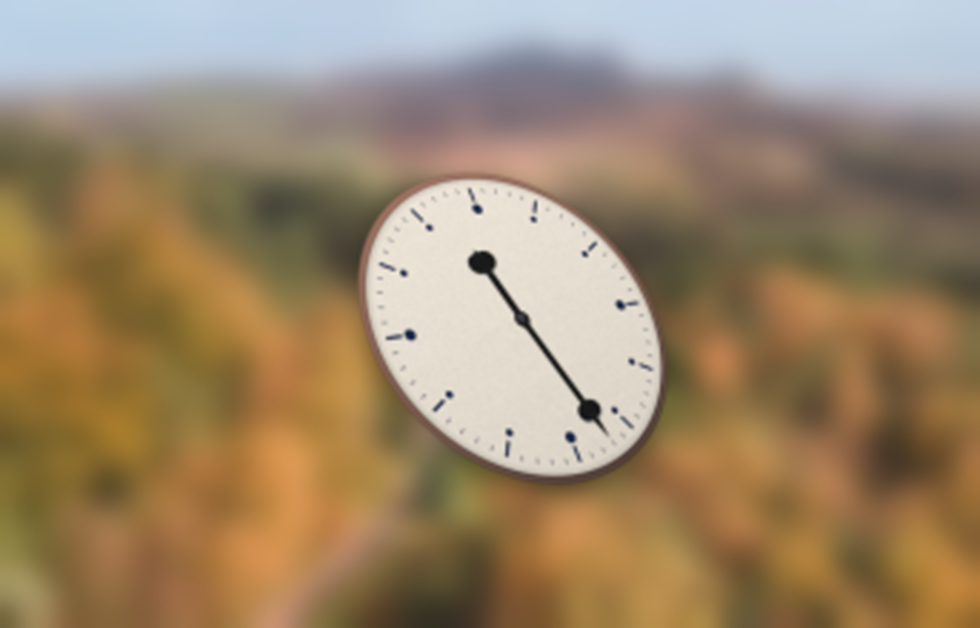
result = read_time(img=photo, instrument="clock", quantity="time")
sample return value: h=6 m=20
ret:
h=11 m=27
